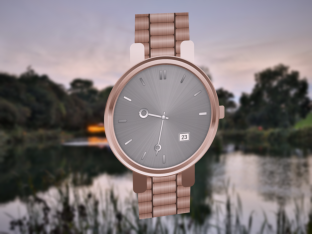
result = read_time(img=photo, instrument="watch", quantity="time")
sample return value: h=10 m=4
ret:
h=9 m=32
